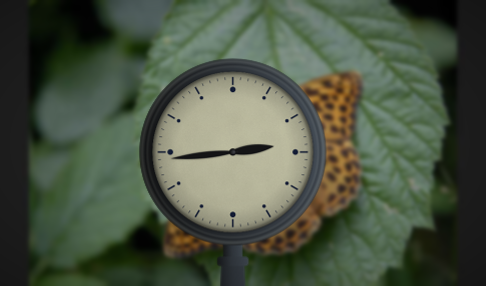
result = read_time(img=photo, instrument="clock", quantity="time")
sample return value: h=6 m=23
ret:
h=2 m=44
